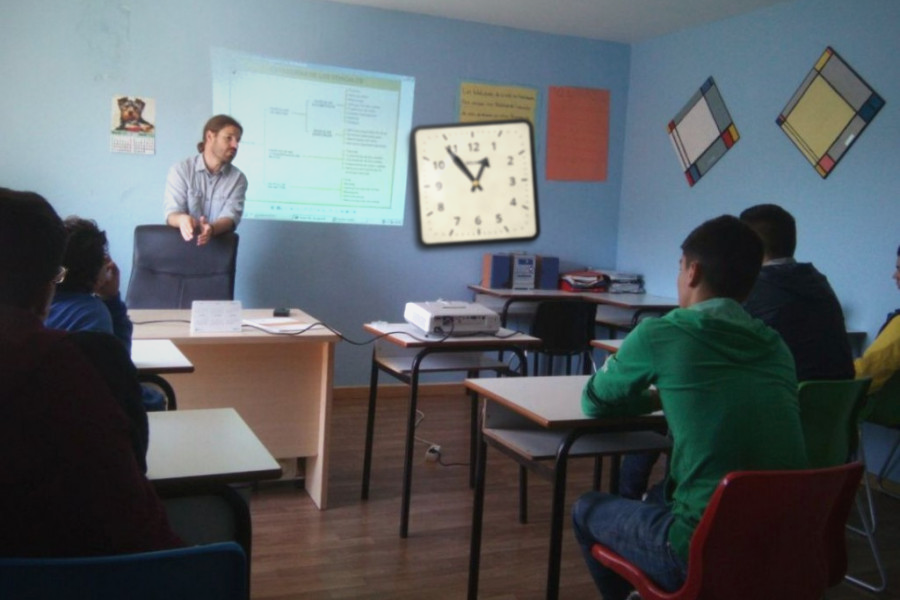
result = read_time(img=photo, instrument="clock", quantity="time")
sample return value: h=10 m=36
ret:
h=12 m=54
